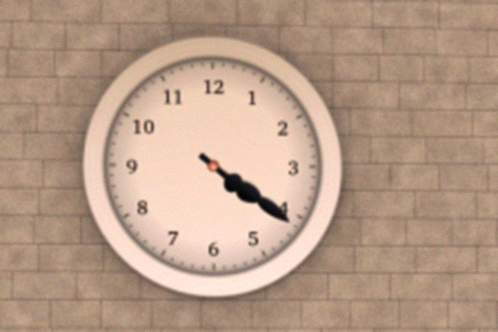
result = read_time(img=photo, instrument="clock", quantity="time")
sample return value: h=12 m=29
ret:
h=4 m=21
